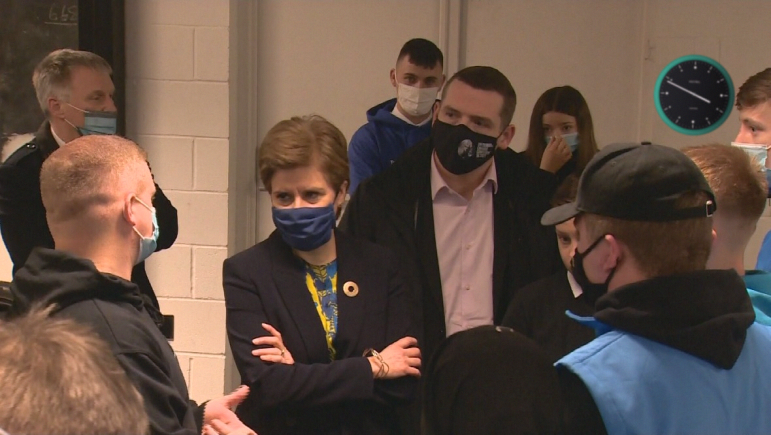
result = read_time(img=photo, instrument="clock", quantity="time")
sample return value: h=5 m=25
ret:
h=3 m=49
